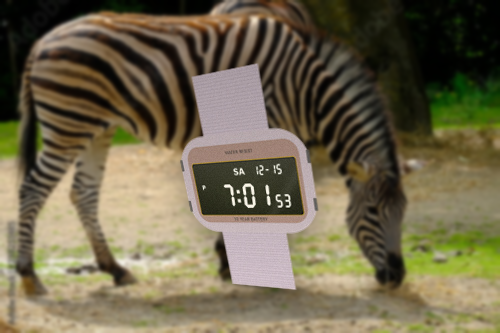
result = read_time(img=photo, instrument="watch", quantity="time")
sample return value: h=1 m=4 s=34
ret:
h=7 m=1 s=53
